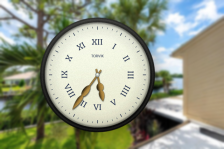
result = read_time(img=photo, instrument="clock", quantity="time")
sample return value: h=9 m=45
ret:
h=5 m=36
